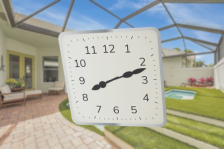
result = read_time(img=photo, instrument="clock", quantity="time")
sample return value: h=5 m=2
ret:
h=8 m=12
